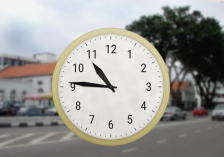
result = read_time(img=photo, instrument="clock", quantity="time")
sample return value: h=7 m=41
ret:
h=10 m=46
